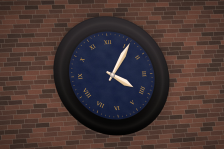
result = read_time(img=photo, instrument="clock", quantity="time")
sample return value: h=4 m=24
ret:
h=4 m=6
